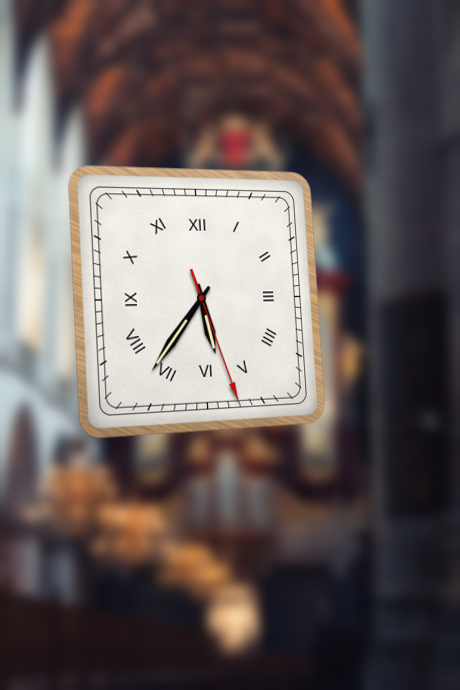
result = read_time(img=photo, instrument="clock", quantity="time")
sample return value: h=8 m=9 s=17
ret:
h=5 m=36 s=27
